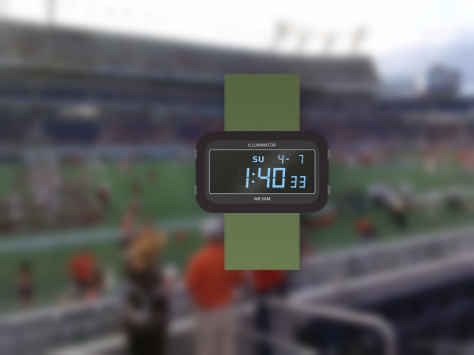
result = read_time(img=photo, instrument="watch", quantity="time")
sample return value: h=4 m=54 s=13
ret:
h=1 m=40 s=33
